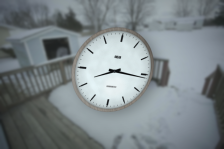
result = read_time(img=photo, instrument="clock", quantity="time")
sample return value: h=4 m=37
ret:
h=8 m=16
